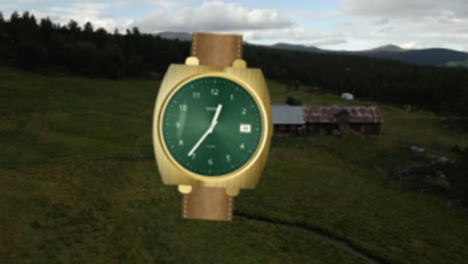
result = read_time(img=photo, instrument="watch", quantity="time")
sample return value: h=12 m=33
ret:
h=12 m=36
